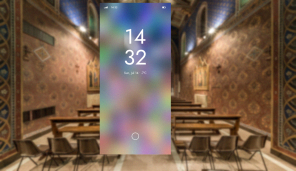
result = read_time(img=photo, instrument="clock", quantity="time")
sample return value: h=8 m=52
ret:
h=14 m=32
